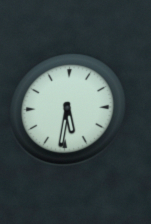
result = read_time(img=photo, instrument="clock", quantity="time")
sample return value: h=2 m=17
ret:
h=5 m=31
